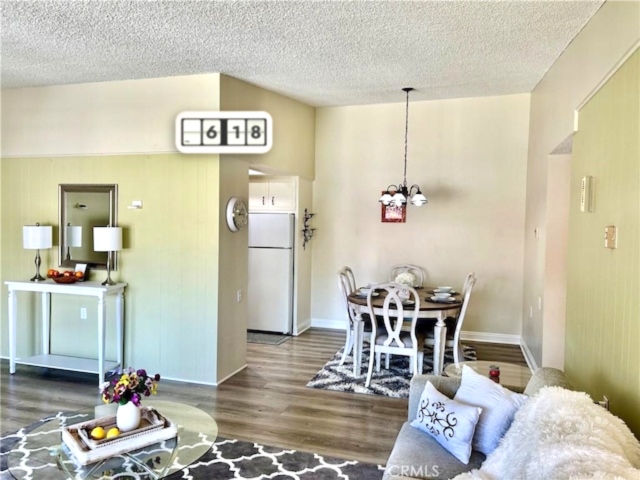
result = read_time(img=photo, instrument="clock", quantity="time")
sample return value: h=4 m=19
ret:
h=6 m=18
